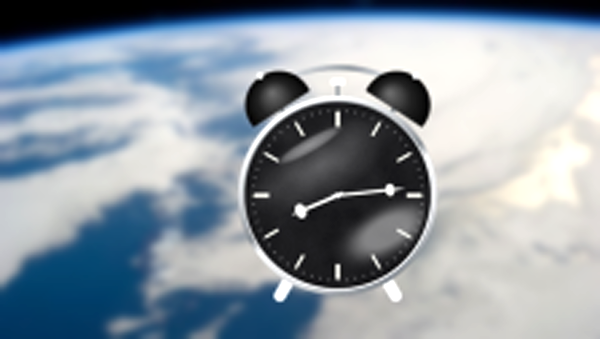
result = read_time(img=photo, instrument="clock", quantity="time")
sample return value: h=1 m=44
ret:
h=8 m=14
